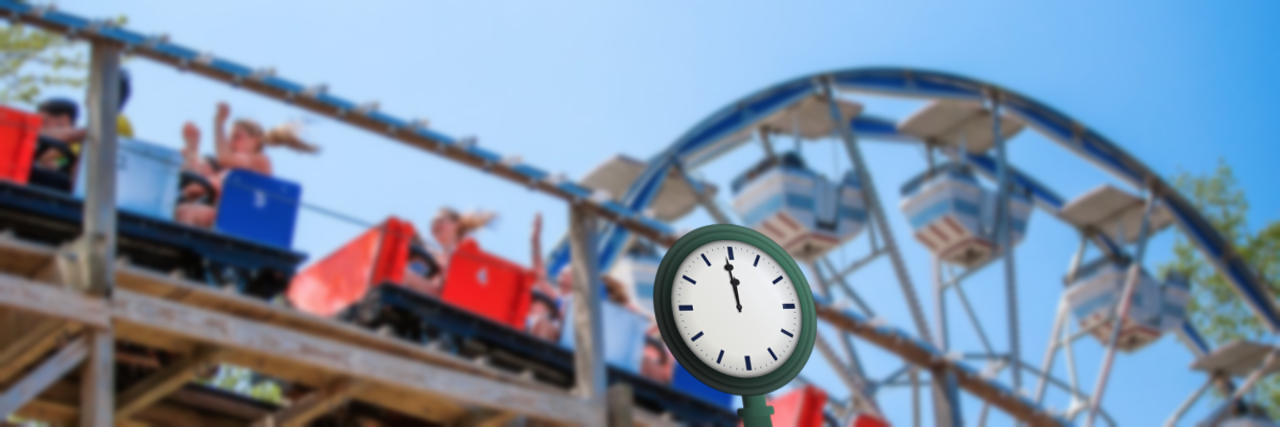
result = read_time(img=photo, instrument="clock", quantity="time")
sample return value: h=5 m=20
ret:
h=11 m=59
